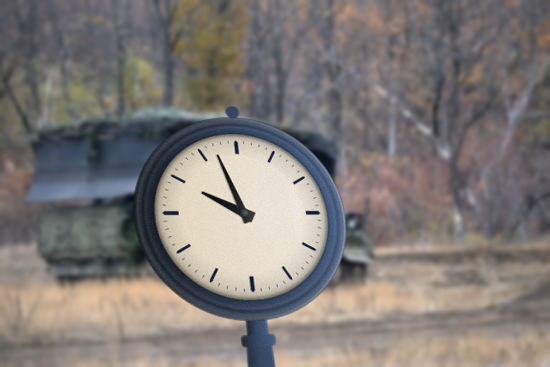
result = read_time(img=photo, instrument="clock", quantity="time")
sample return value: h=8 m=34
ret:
h=9 m=57
